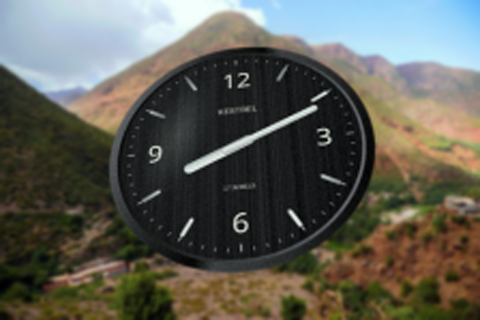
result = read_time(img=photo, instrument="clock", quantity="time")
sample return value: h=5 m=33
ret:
h=8 m=11
